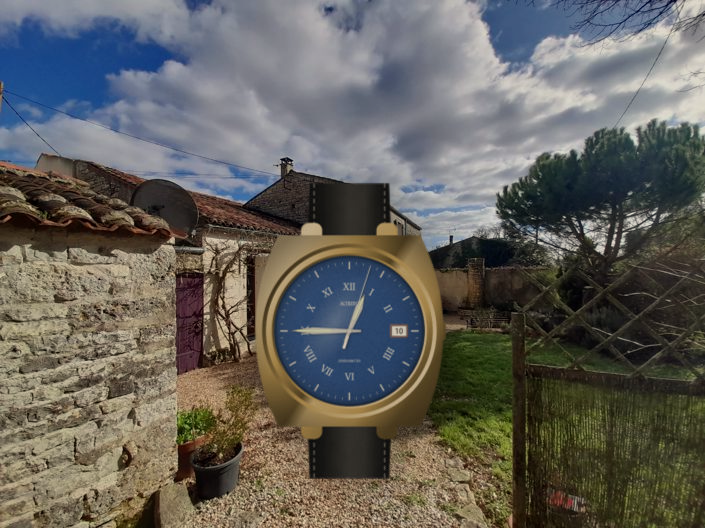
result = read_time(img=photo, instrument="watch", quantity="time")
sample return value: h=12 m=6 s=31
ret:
h=12 m=45 s=3
